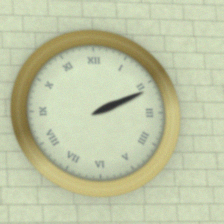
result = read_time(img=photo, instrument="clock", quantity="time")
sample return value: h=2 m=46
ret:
h=2 m=11
